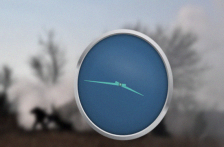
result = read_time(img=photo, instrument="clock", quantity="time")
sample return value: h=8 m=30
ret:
h=3 m=46
